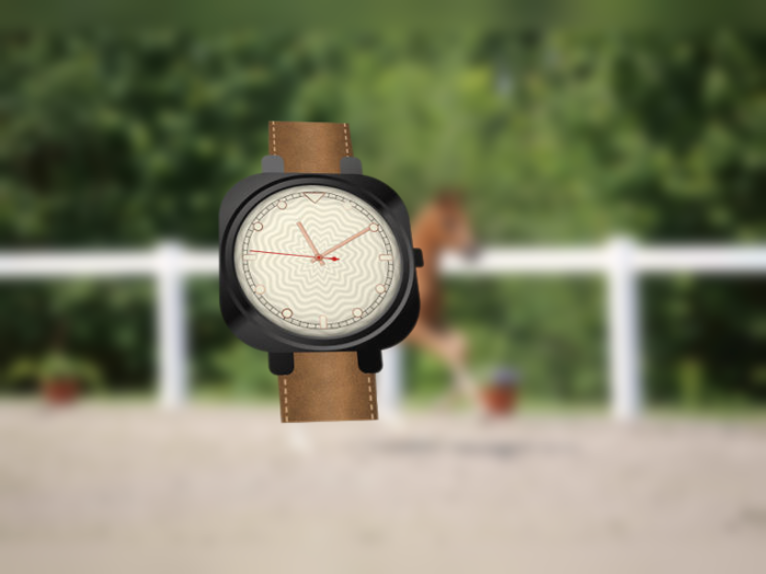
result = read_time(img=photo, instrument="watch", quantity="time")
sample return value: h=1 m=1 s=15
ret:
h=11 m=9 s=46
